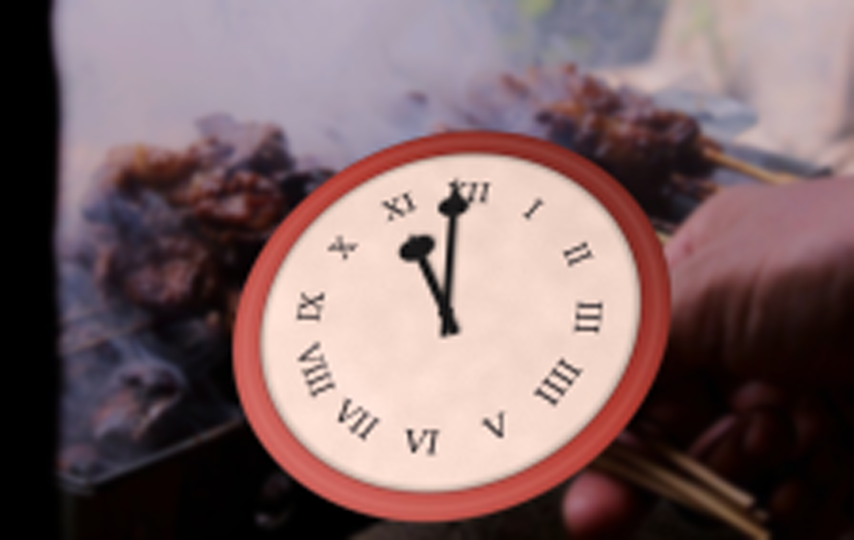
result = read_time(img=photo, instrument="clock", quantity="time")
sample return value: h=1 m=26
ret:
h=10 m=59
